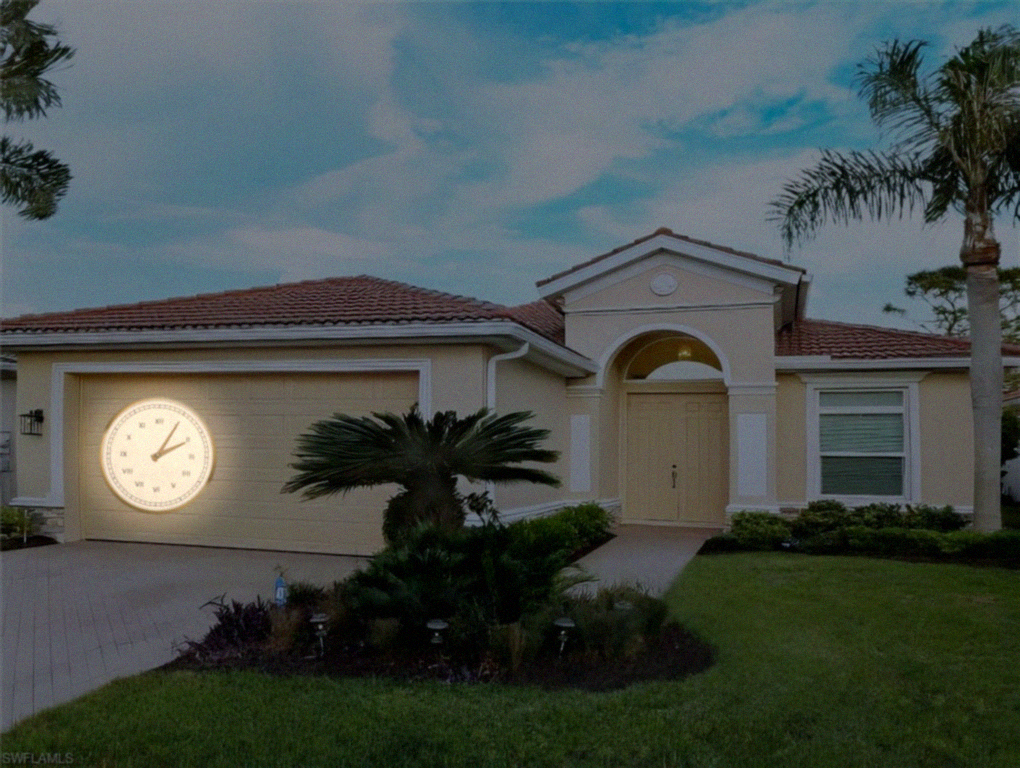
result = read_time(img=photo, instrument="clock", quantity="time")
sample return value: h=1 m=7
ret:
h=2 m=5
